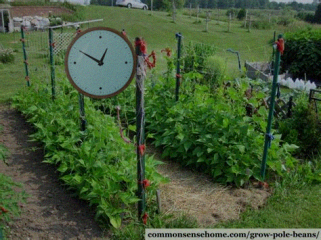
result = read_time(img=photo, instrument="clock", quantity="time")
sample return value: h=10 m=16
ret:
h=12 m=50
